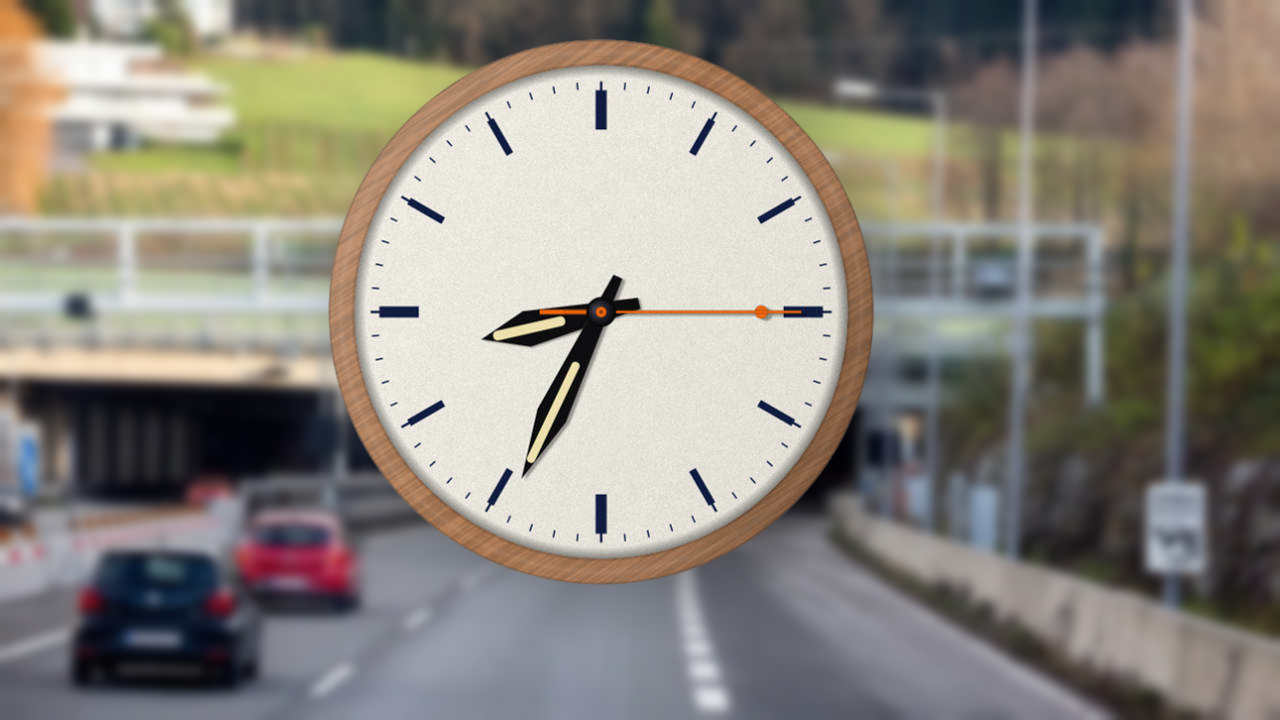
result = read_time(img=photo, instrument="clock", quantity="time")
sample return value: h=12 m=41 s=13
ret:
h=8 m=34 s=15
